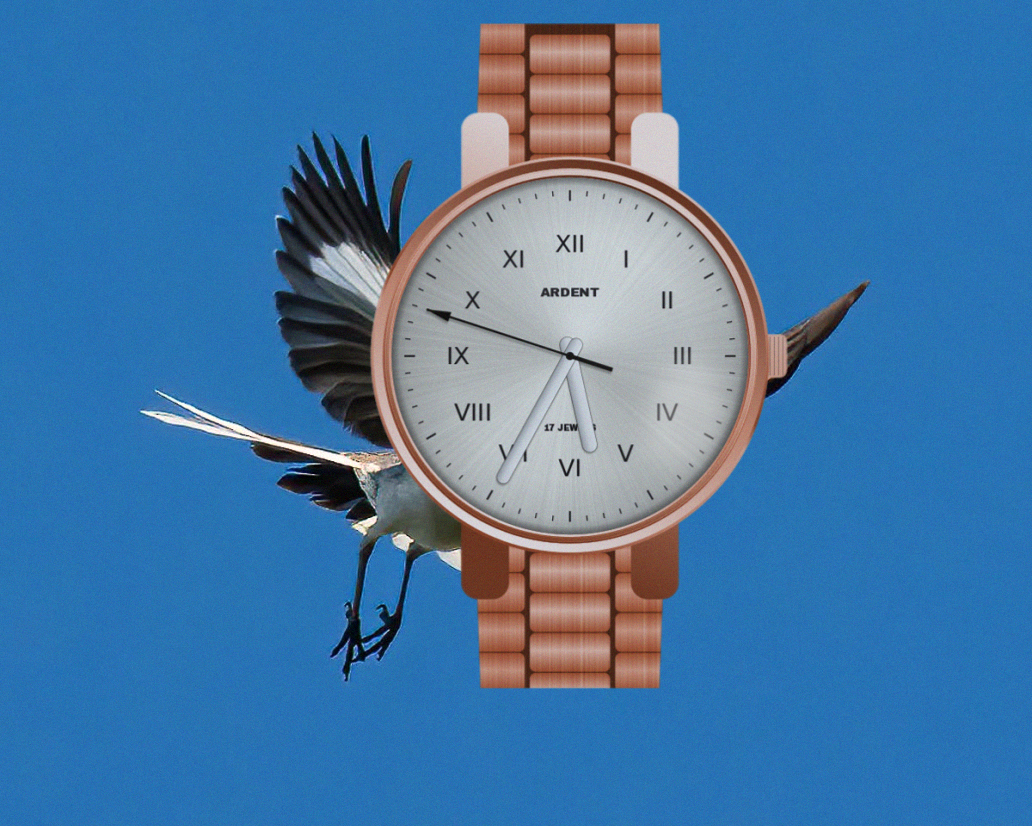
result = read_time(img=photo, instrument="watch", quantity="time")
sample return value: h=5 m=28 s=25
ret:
h=5 m=34 s=48
